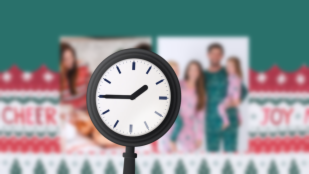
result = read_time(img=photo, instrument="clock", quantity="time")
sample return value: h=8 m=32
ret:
h=1 m=45
